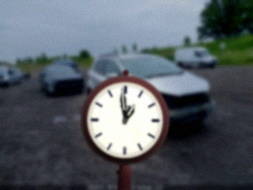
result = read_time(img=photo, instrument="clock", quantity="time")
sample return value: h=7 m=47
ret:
h=12 m=59
